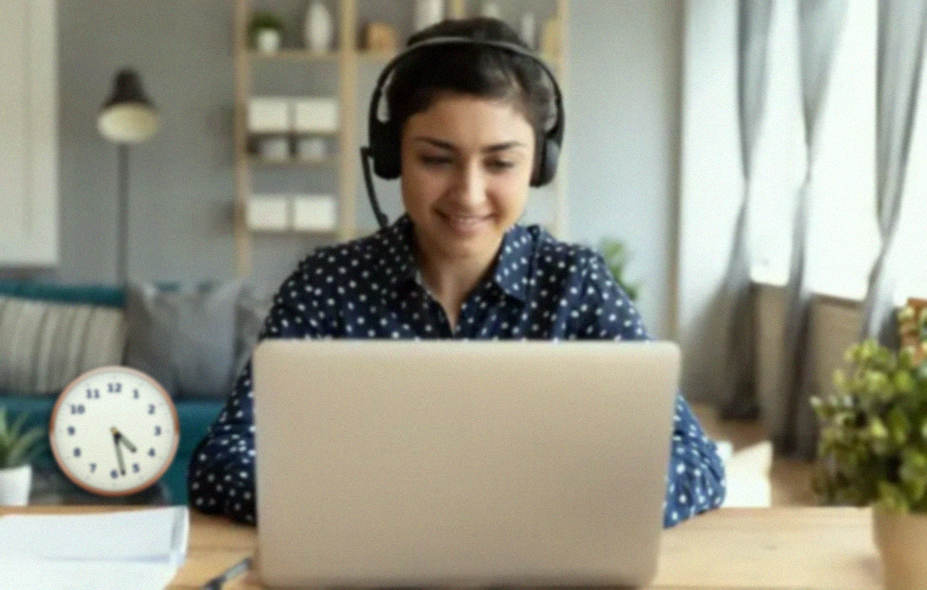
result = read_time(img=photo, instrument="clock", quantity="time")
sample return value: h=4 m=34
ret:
h=4 m=28
